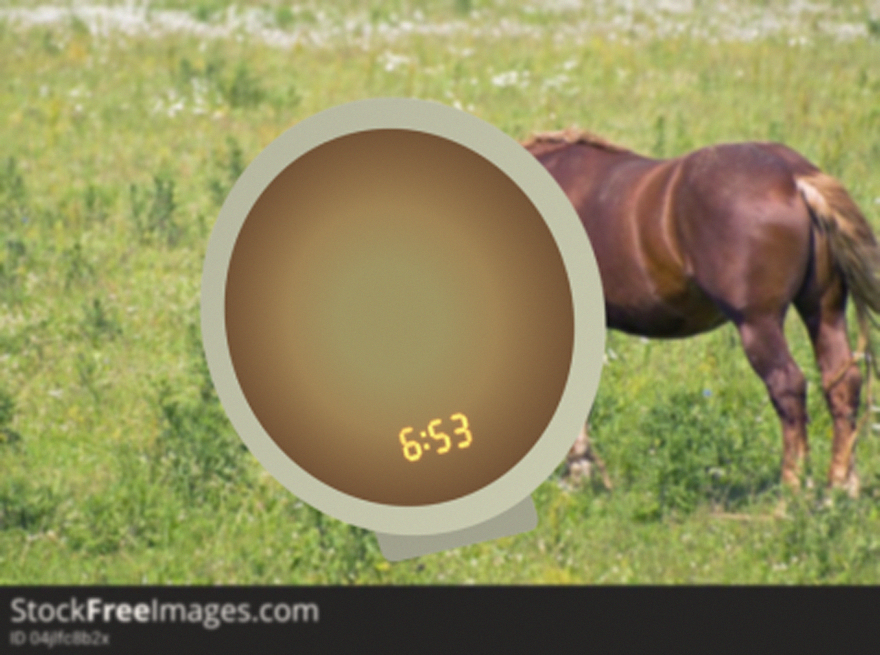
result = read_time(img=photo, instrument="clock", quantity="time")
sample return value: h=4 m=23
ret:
h=6 m=53
